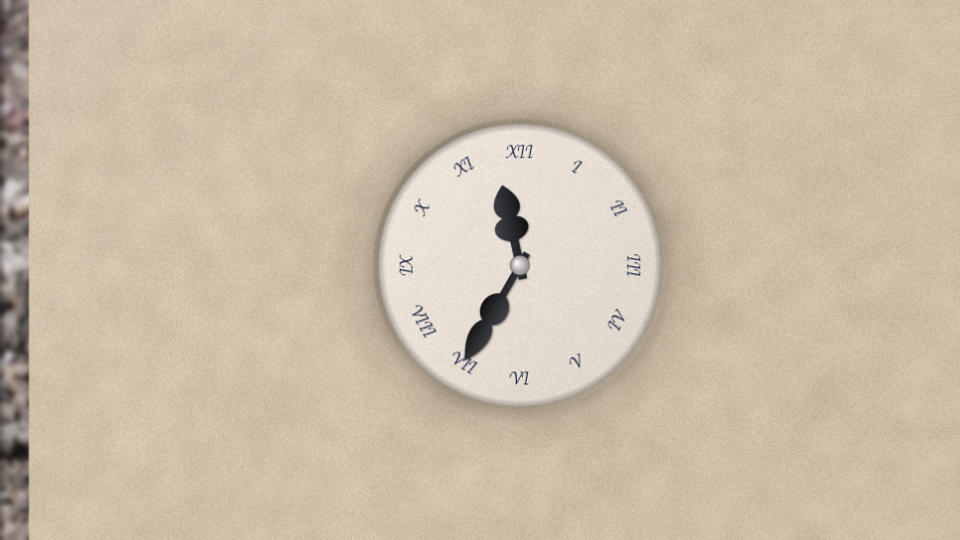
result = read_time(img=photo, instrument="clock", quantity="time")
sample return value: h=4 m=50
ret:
h=11 m=35
